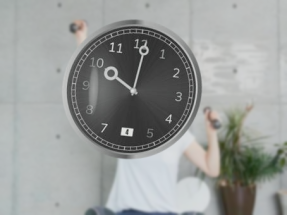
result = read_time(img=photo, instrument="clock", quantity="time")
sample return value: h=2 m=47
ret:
h=10 m=1
